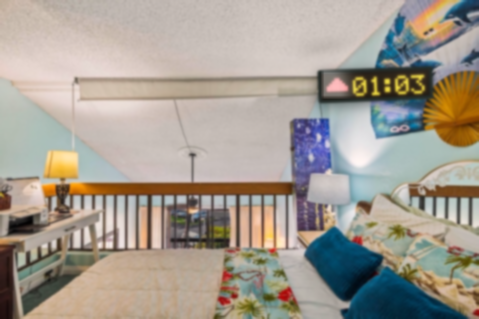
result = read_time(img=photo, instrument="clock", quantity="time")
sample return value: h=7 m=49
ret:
h=1 m=3
